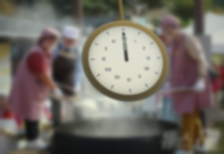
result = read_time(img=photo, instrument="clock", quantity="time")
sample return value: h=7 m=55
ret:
h=12 m=0
